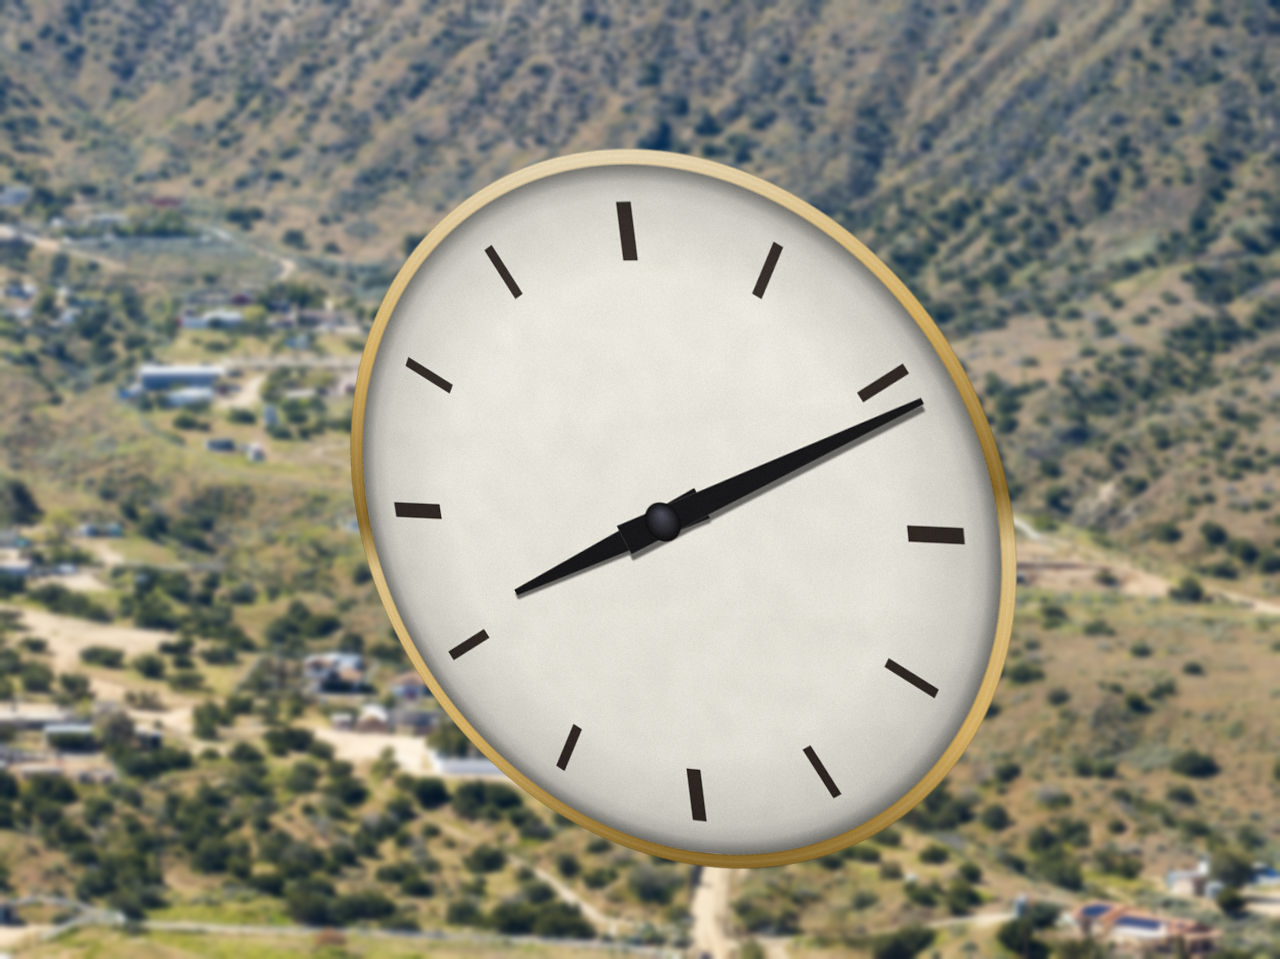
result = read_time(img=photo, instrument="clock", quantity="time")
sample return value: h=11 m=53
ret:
h=8 m=11
